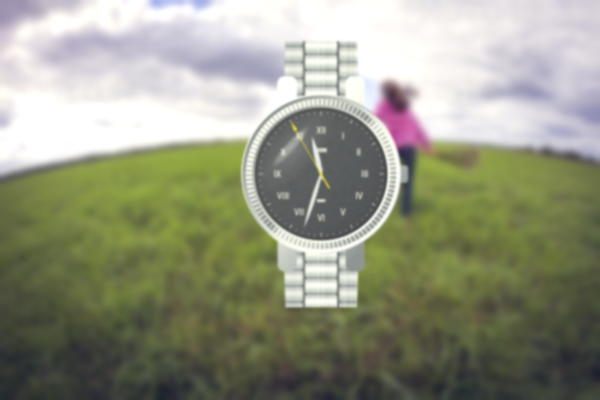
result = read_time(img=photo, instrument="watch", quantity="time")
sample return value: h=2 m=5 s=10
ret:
h=11 m=32 s=55
